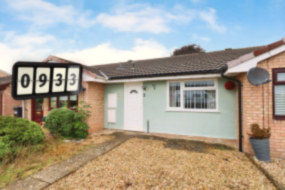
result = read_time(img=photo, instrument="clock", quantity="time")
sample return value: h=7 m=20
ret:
h=9 m=33
